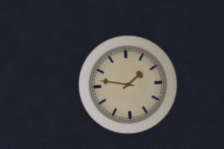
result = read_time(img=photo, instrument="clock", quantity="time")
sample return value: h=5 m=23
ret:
h=1 m=47
